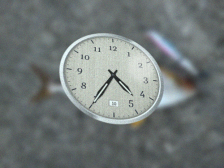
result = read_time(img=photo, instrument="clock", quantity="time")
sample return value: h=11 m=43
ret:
h=4 m=35
